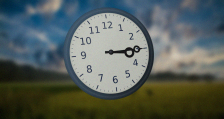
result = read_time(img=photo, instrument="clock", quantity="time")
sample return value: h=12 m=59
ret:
h=3 m=15
